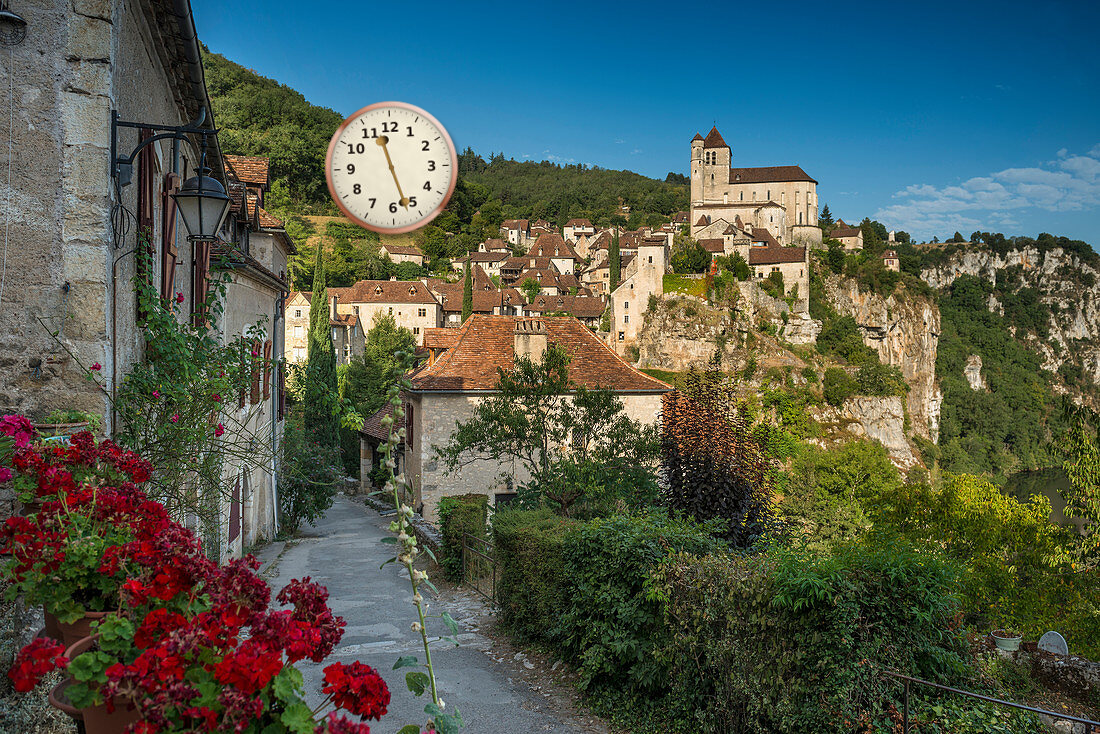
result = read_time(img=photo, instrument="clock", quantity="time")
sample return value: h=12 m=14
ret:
h=11 m=27
